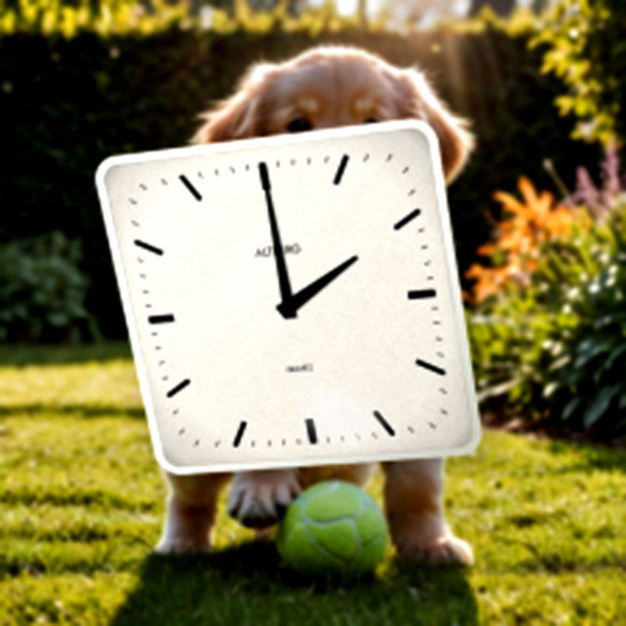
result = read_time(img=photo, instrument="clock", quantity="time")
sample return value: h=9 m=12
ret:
h=2 m=0
